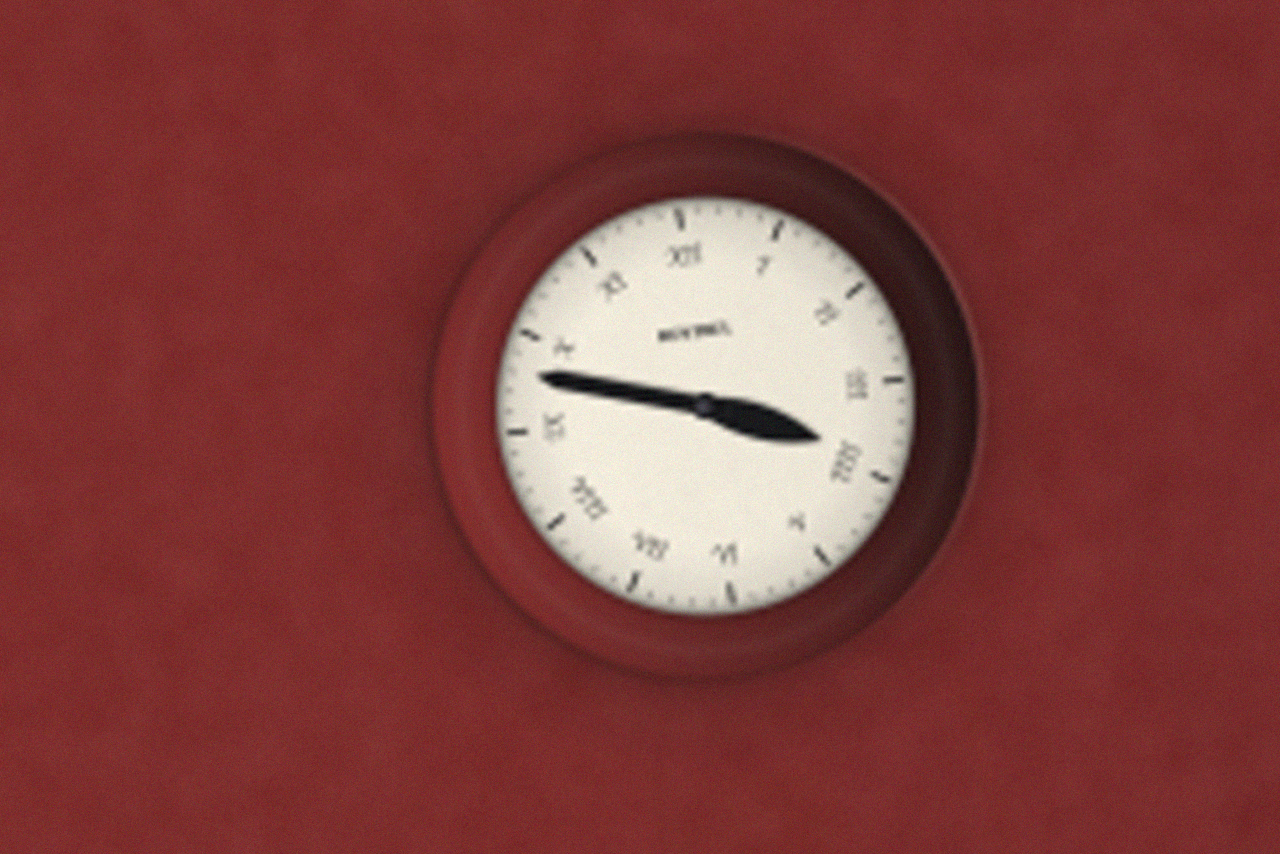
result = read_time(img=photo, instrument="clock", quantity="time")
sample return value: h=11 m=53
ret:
h=3 m=48
